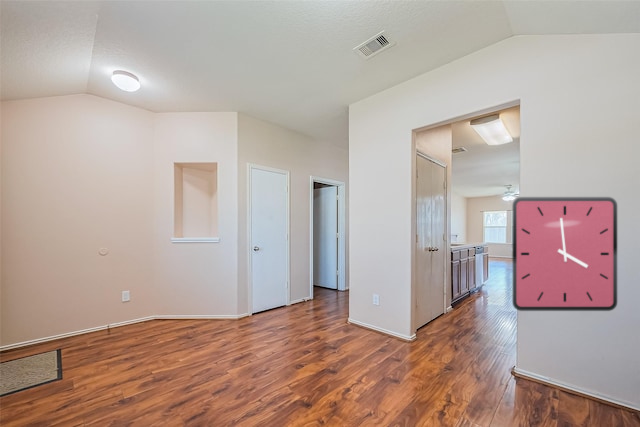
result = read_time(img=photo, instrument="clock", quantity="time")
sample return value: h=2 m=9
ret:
h=3 m=59
